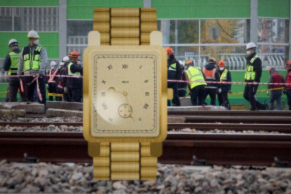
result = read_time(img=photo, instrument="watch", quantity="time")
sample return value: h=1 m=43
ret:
h=9 m=27
